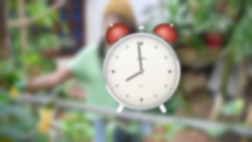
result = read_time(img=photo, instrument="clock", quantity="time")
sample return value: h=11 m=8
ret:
h=7 m=59
